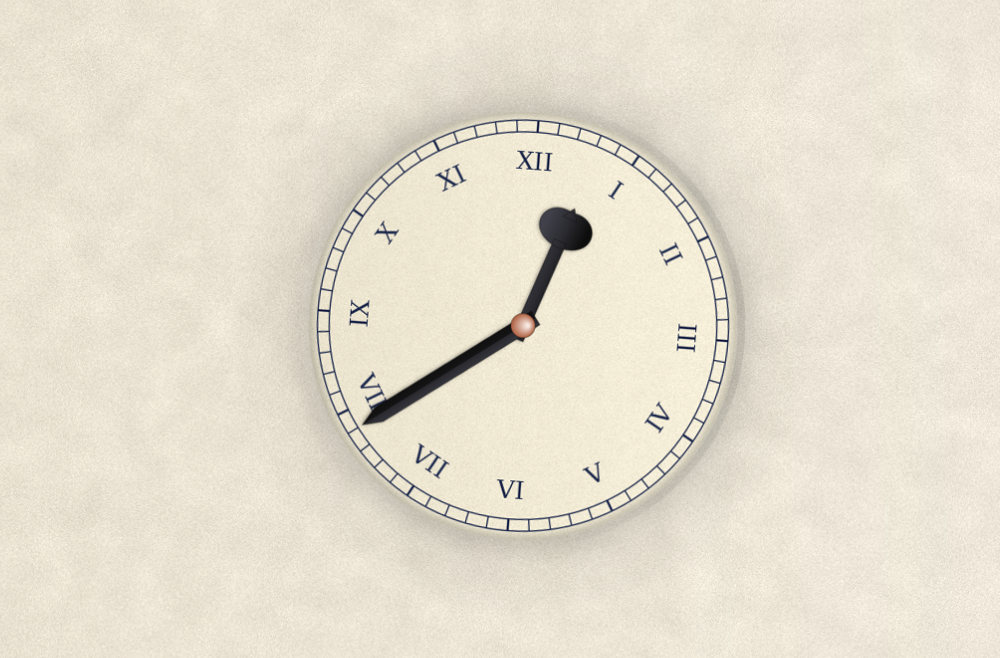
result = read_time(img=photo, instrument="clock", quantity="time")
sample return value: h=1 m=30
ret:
h=12 m=39
